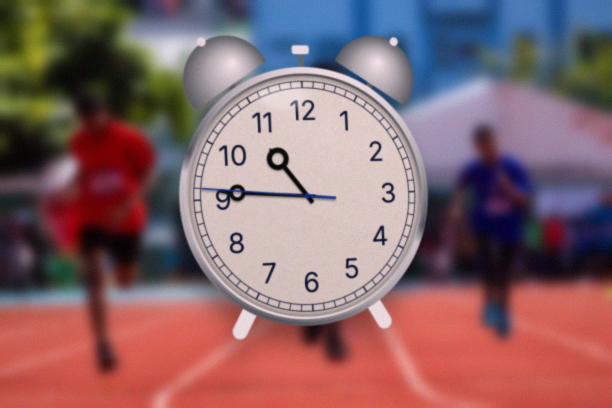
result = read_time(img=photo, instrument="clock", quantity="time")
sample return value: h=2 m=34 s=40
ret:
h=10 m=45 s=46
